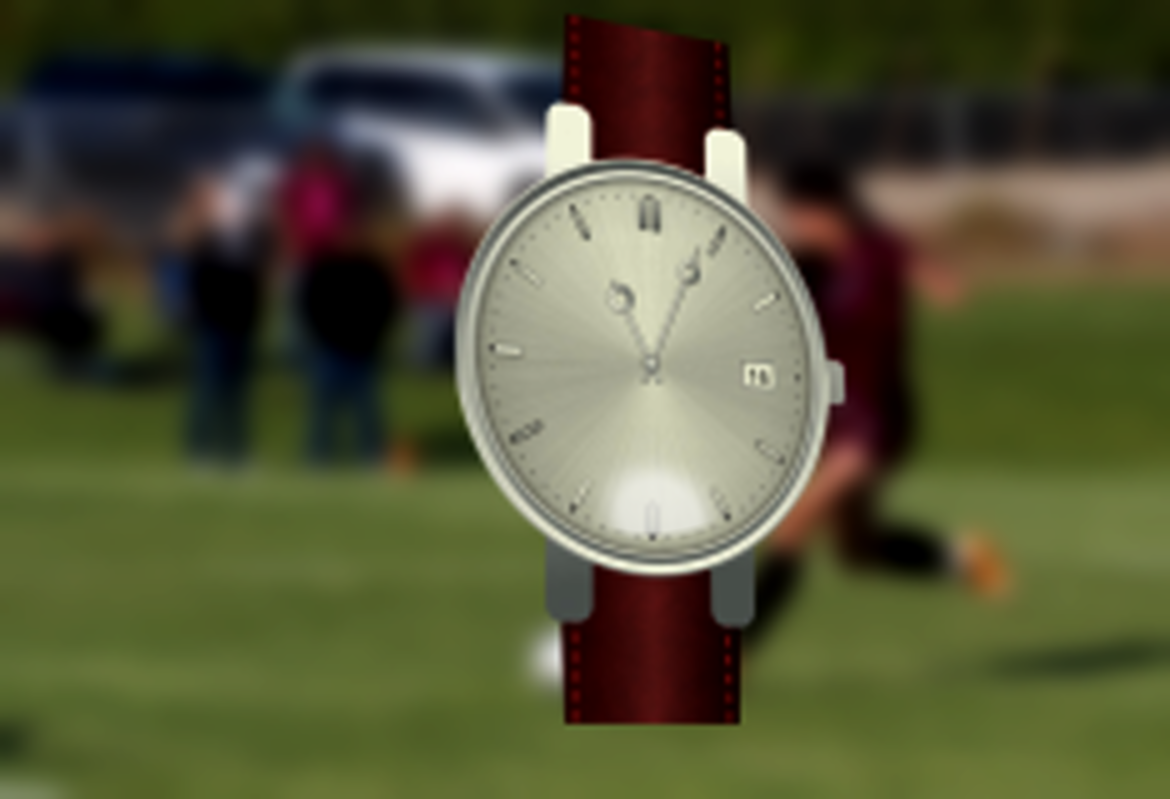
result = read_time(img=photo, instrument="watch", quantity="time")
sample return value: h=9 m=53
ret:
h=11 m=4
